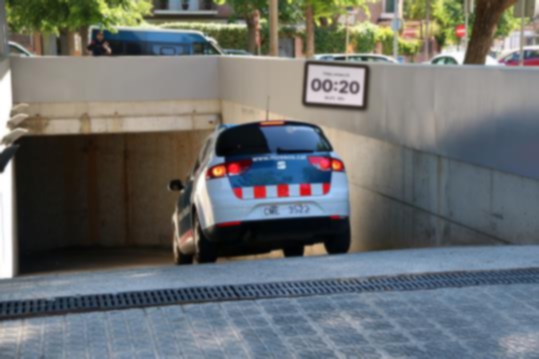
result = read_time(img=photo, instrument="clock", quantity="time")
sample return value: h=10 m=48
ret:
h=0 m=20
